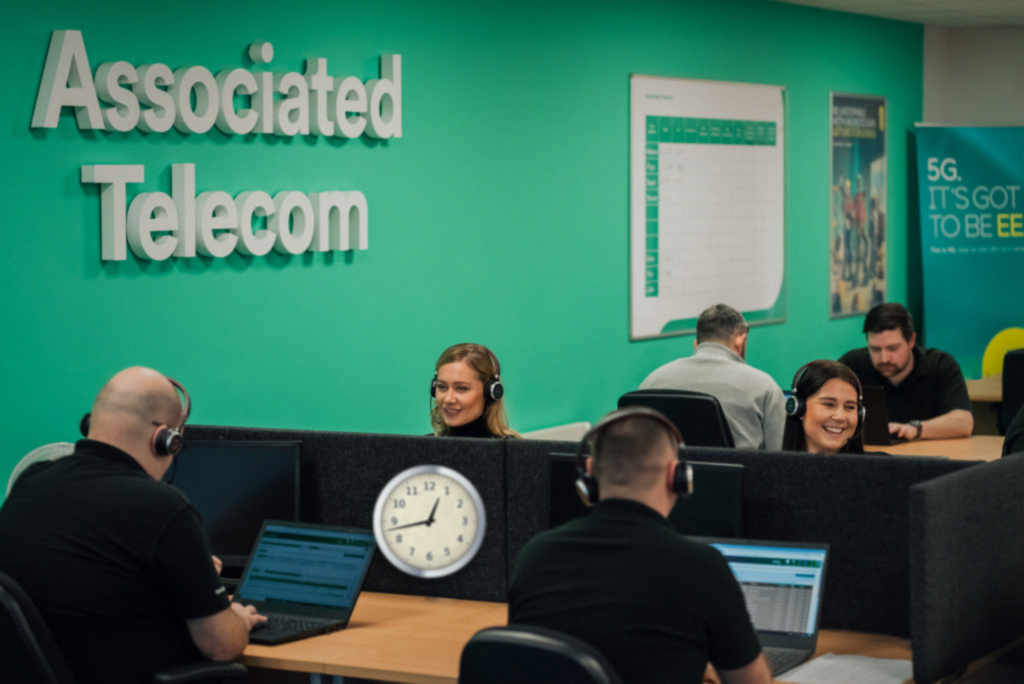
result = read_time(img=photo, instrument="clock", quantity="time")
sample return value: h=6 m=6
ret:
h=12 m=43
